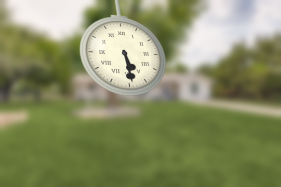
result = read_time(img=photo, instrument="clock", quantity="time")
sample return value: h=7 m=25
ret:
h=5 m=29
